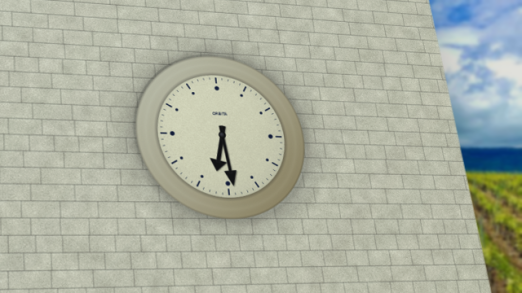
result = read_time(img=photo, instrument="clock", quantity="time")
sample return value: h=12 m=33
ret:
h=6 m=29
